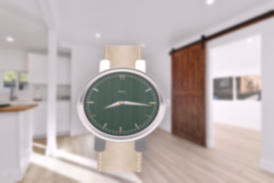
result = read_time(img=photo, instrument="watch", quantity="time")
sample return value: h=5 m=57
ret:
h=8 m=16
